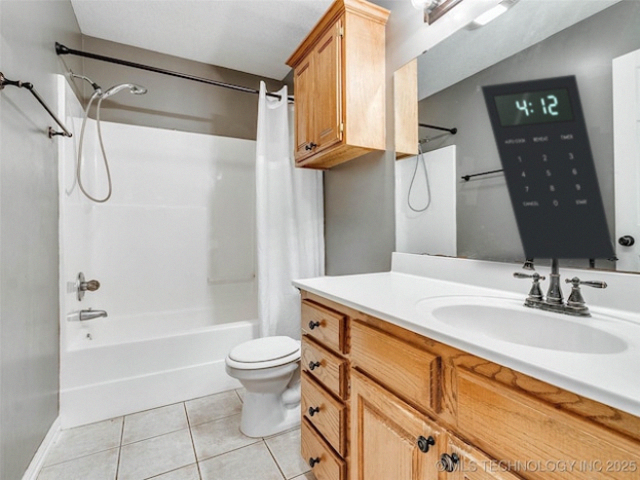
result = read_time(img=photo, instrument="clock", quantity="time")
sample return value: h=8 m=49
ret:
h=4 m=12
